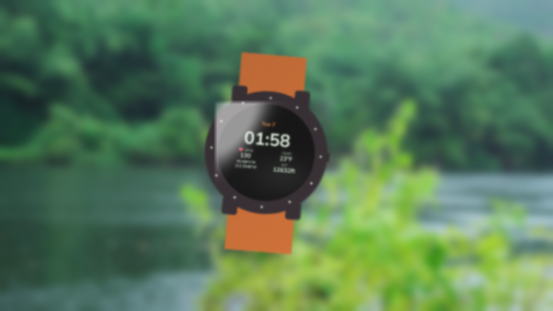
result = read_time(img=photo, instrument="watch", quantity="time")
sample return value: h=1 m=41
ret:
h=1 m=58
